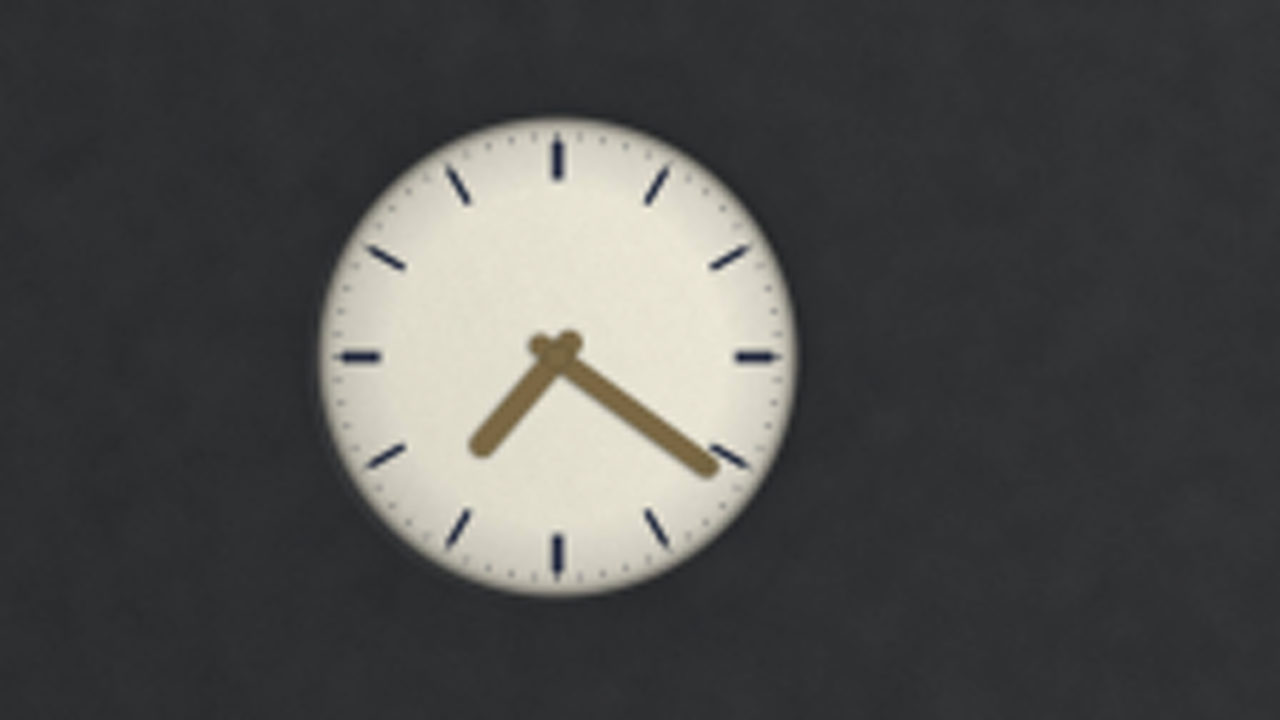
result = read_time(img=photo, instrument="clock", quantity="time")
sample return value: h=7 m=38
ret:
h=7 m=21
